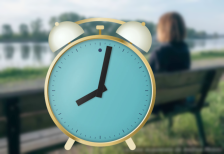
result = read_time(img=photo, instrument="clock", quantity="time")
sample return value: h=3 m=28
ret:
h=8 m=2
